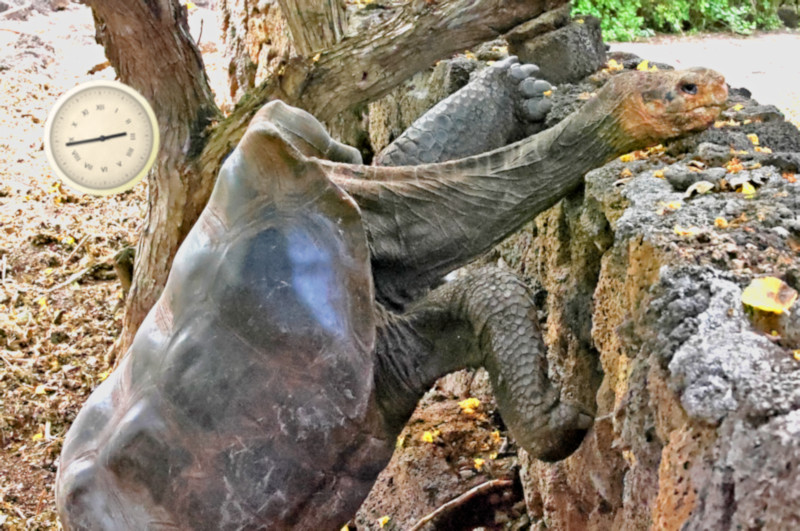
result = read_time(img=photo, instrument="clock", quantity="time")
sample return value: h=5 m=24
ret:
h=2 m=44
